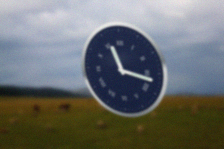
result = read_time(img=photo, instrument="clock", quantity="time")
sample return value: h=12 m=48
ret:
h=11 m=17
